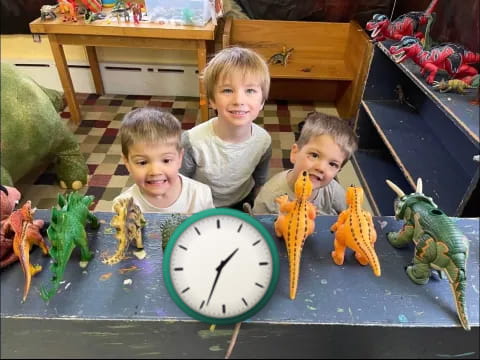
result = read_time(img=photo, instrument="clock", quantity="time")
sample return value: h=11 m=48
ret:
h=1 m=34
